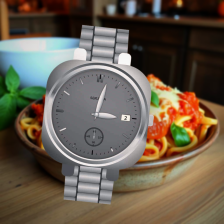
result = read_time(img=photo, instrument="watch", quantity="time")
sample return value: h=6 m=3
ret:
h=3 m=2
